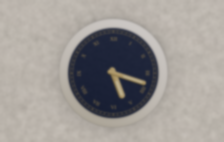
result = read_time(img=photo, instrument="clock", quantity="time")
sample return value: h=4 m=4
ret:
h=5 m=18
